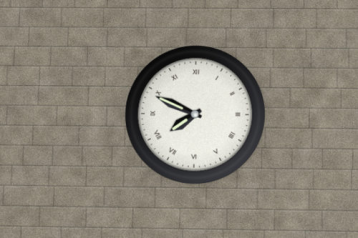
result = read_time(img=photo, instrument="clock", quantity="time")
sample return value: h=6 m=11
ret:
h=7 m=49
